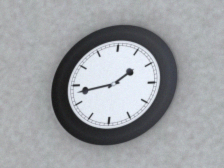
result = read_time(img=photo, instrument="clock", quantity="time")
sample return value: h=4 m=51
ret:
h=1 m=43
